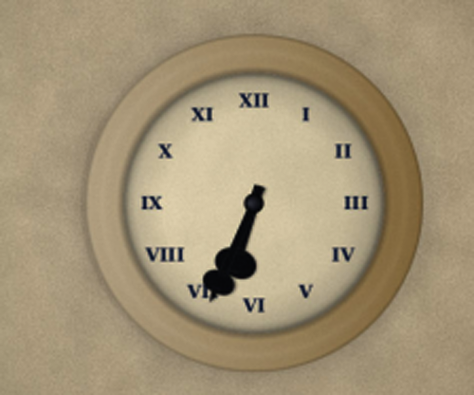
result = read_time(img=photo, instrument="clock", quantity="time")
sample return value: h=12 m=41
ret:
h=6 m=34
